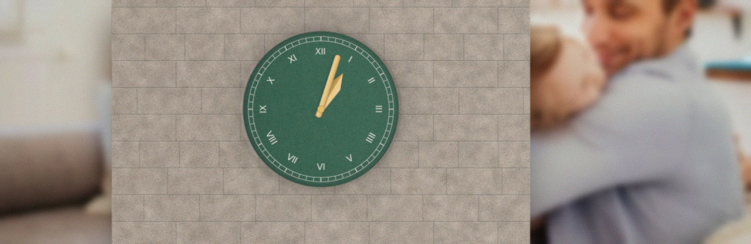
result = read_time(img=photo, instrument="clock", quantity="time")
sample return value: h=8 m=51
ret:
h=1 m=3
